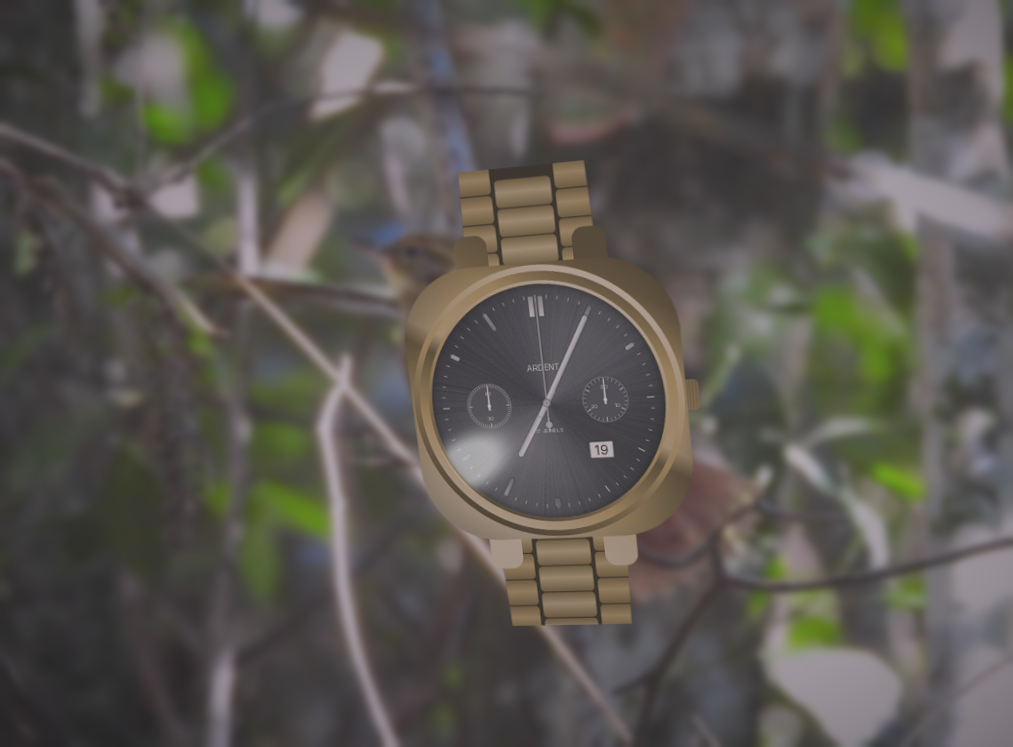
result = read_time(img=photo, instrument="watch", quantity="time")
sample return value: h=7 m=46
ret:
h=7 m=5
